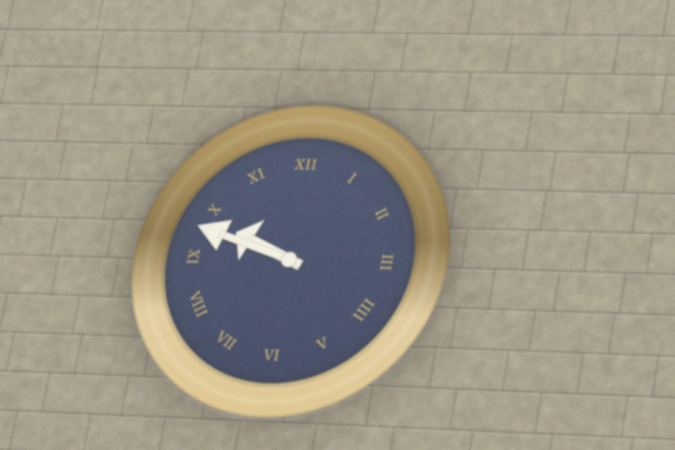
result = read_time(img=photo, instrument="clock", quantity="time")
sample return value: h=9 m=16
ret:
h=9 m=48
